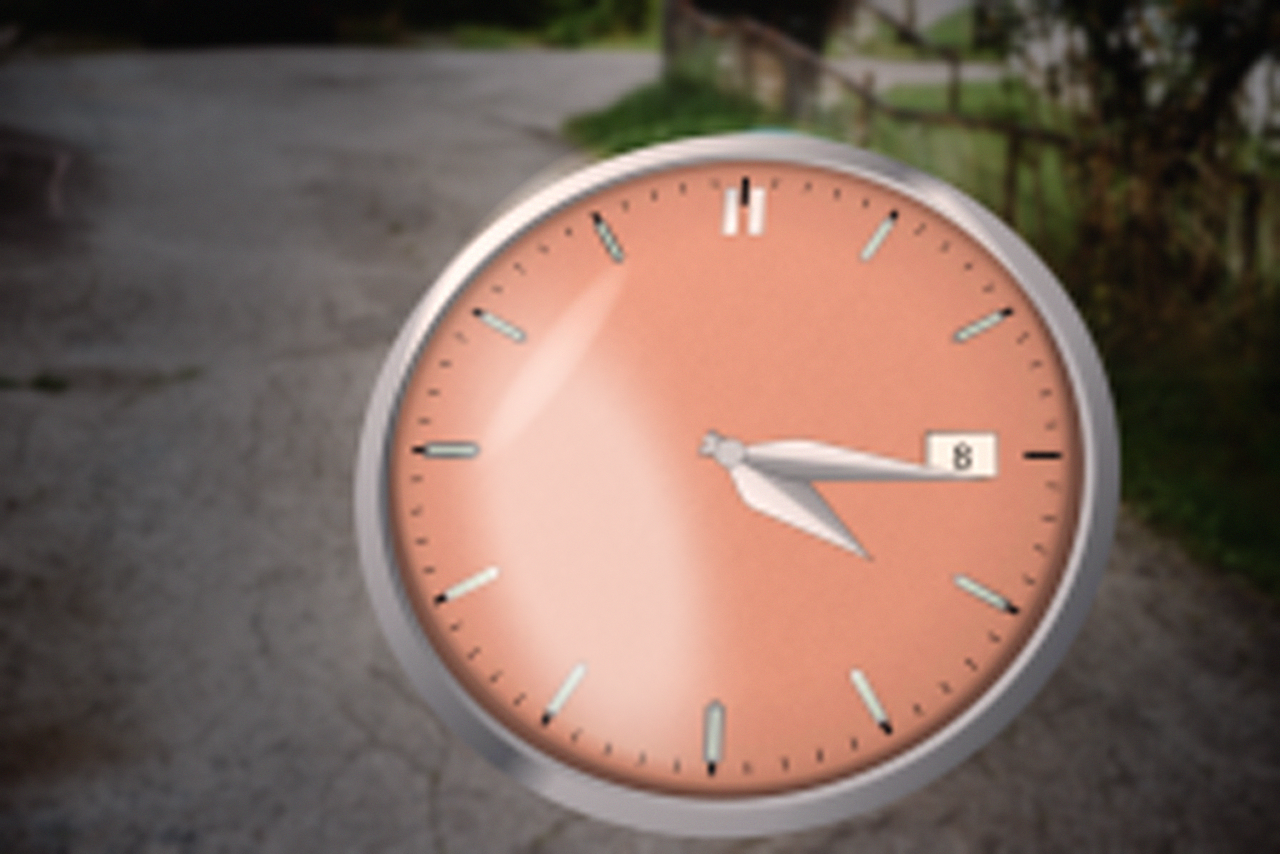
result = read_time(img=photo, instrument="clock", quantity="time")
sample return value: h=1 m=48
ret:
h=4 m=16
